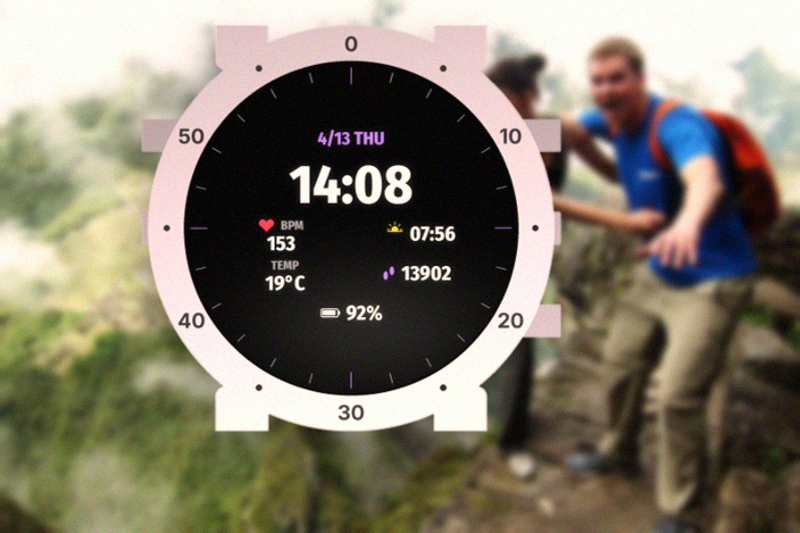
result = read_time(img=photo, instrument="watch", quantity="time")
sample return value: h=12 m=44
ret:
h=14 m=8
